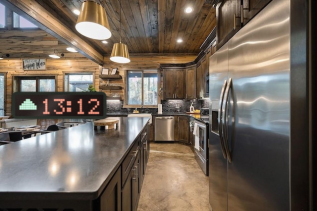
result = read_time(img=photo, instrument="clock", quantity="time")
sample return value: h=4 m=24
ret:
h=13 m=12
